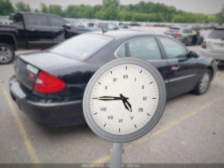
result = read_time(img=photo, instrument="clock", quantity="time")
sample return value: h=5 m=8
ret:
h=4 m=45
